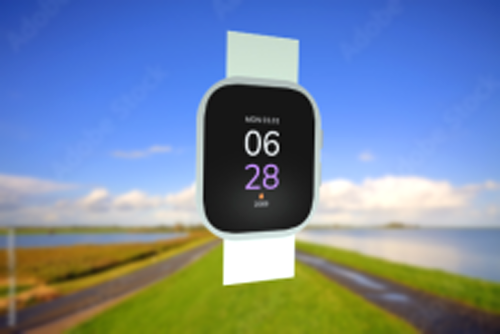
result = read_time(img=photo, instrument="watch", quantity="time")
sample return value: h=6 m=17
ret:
h=6 m=28
